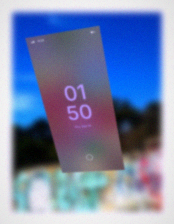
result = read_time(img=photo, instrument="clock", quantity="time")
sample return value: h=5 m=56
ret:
h=1 m=50
